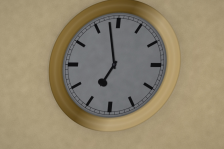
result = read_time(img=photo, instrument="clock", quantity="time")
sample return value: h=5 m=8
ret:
h=6 m=58
